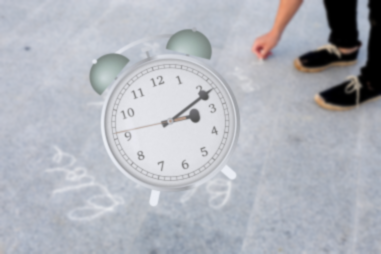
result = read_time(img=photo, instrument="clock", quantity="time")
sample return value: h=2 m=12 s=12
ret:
h=3 m=11 s=46
